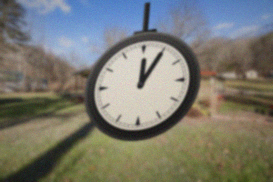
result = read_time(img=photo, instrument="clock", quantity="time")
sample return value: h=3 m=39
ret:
h=12 m=5
